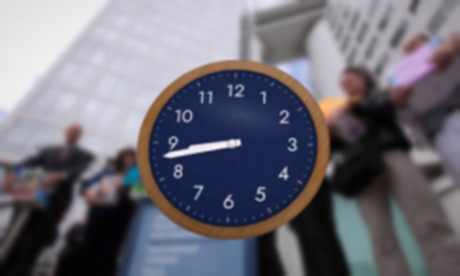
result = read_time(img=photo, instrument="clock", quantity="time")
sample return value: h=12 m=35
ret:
h=8 m=43
